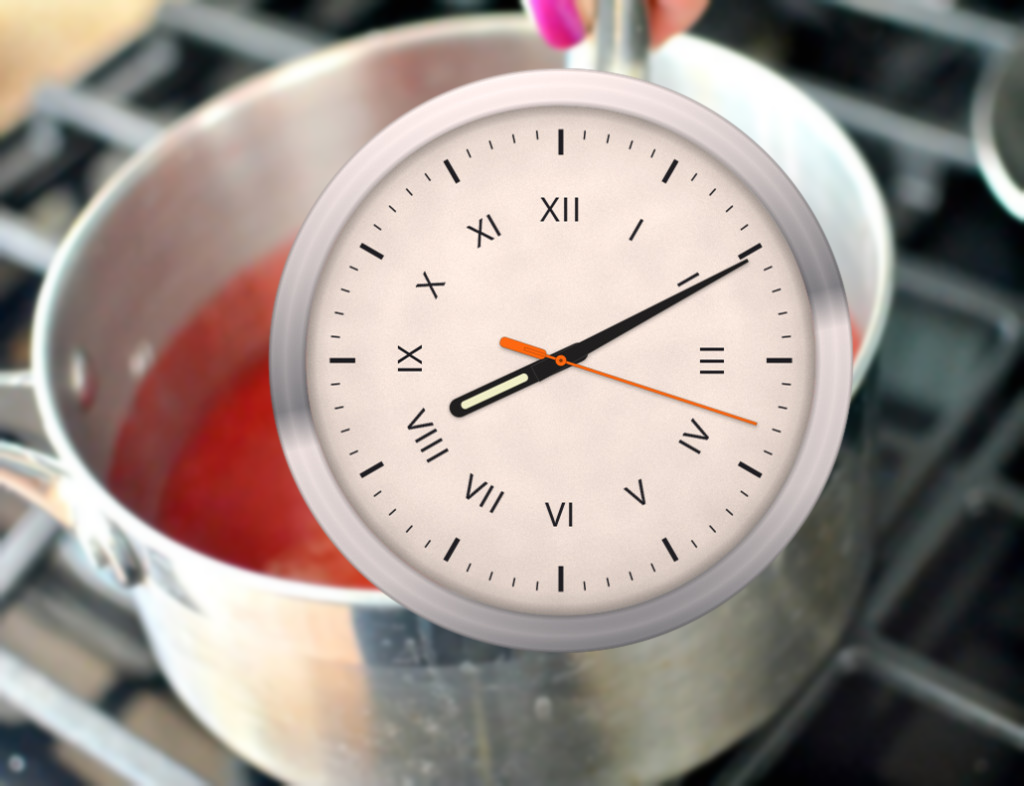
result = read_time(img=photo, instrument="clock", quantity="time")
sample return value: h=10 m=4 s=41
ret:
h=8 m=10 s=18
